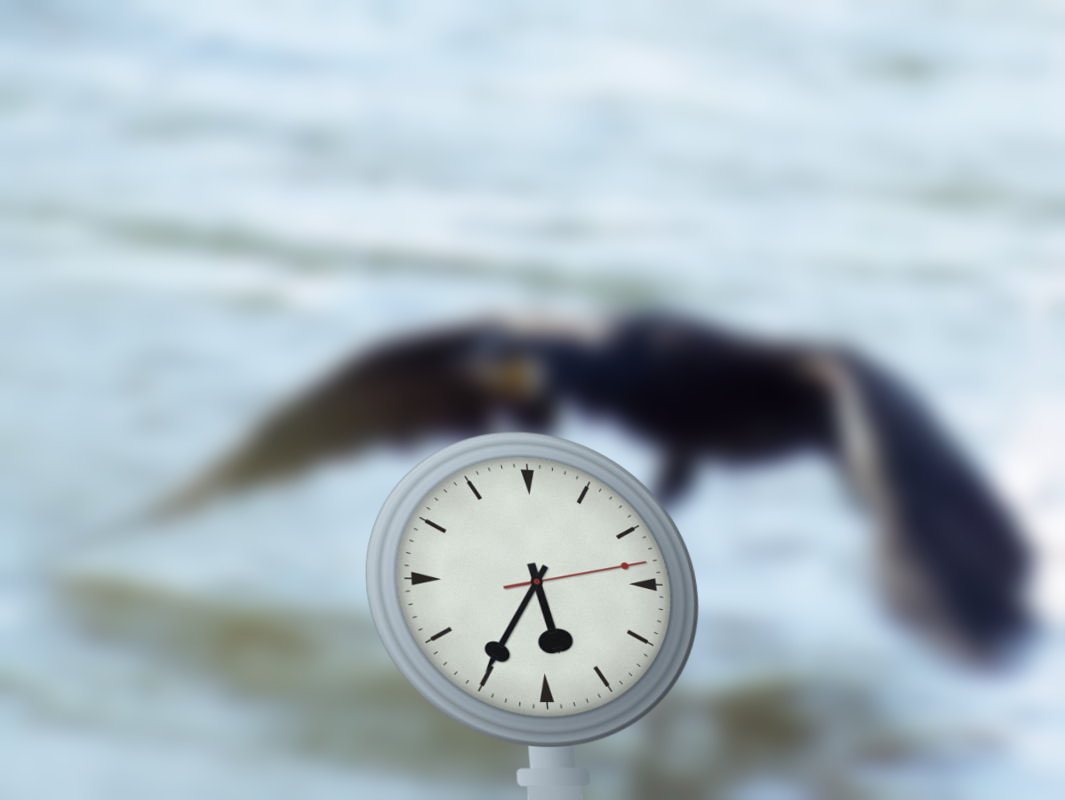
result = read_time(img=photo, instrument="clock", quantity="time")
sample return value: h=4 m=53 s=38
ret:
h=5 m=35 s=13
